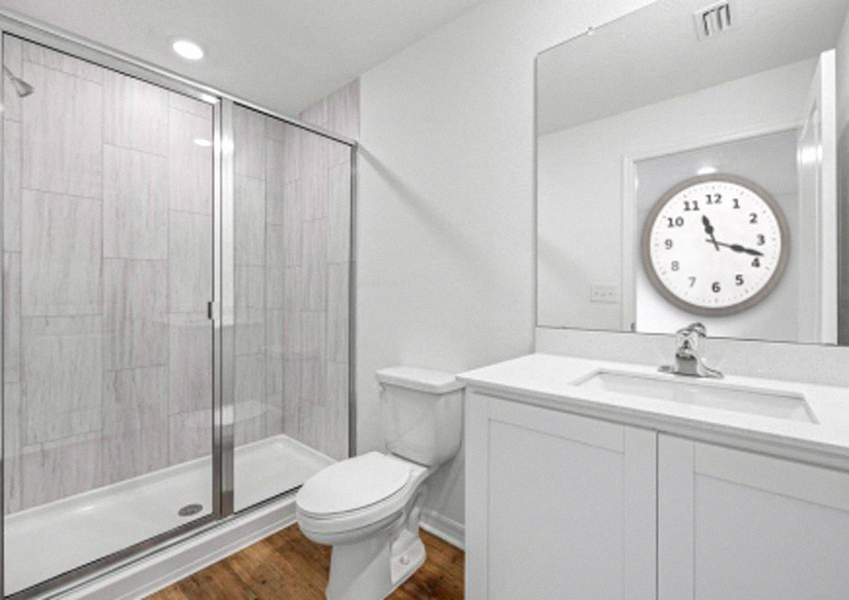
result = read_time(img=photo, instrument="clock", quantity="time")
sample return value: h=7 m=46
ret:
h=11 m=18
